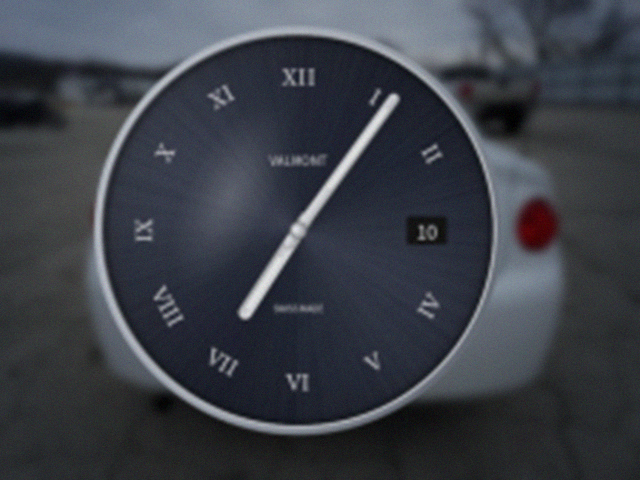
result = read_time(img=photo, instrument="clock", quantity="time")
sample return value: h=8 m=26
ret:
h=7 m=6
